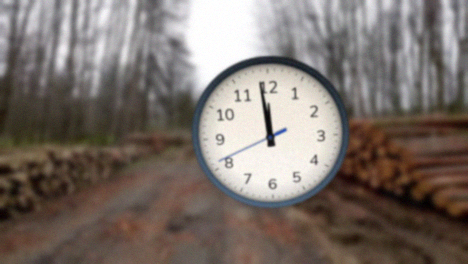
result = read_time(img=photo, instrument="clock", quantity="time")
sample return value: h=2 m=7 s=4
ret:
h=11 m=58 s=41
